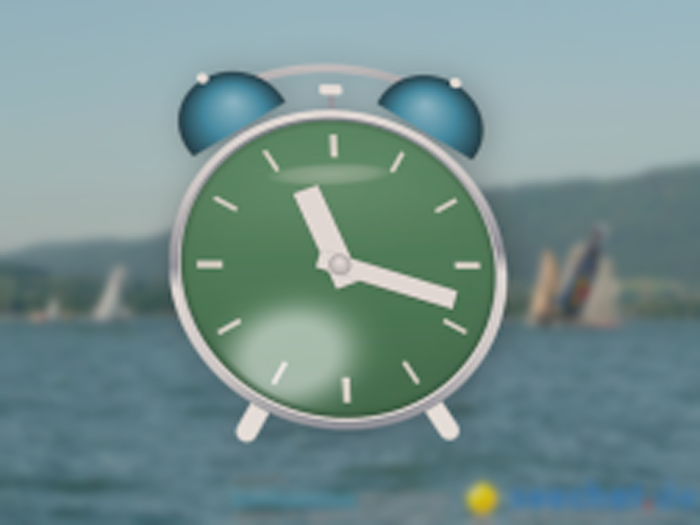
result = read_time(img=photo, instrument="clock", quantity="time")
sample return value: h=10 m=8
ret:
h=11 m=18
